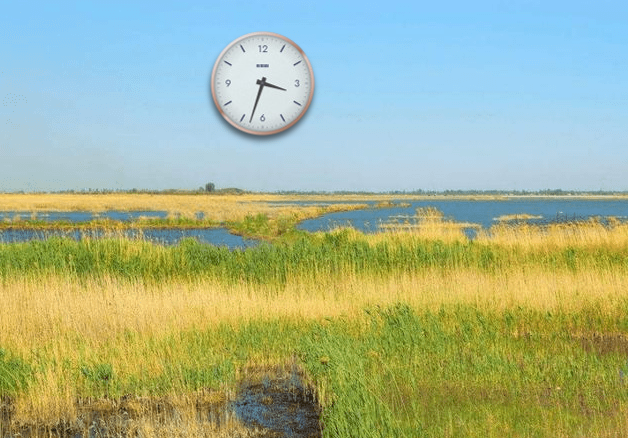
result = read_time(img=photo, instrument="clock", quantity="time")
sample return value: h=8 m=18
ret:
h=3 m=33
